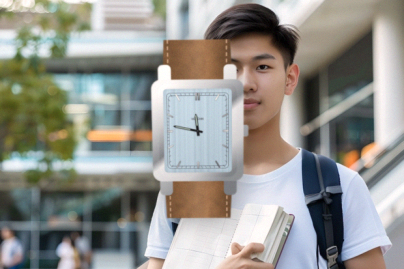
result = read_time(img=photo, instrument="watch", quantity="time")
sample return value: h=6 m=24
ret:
h=11 m=47
